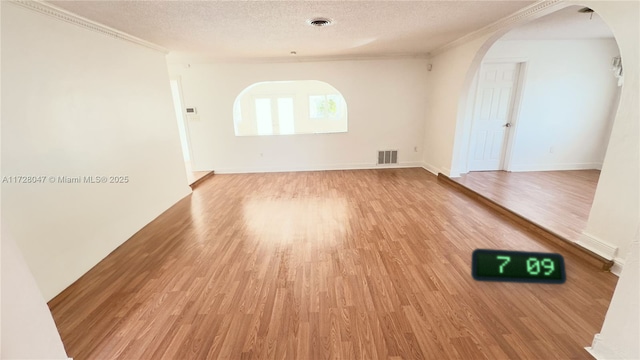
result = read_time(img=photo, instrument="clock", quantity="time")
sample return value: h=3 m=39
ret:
h=7 m=9
